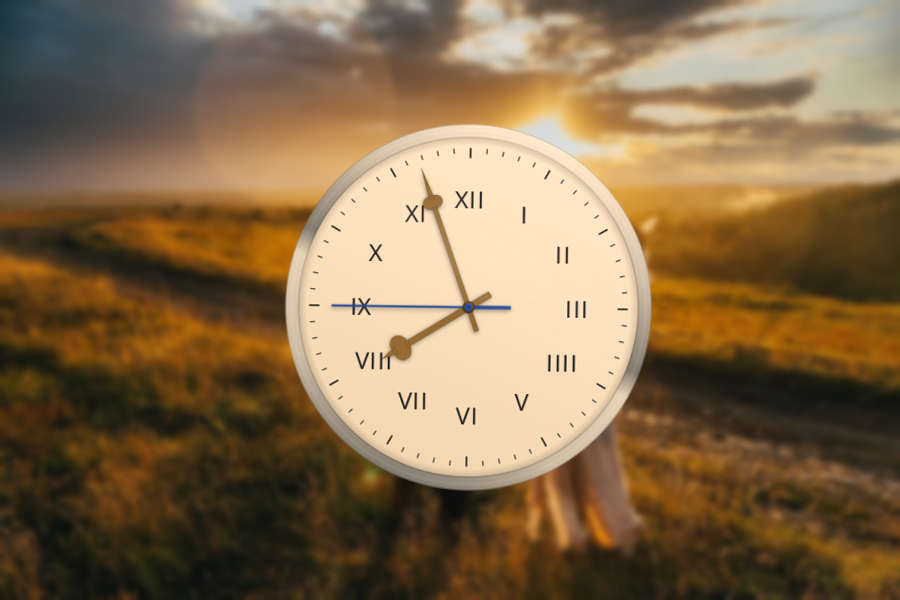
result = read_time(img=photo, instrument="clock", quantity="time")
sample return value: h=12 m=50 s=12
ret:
h=7 m=56 s=45
